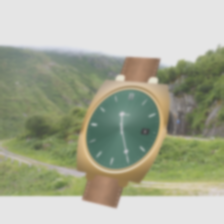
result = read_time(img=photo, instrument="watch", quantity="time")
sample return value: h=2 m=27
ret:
h=11 m=25
